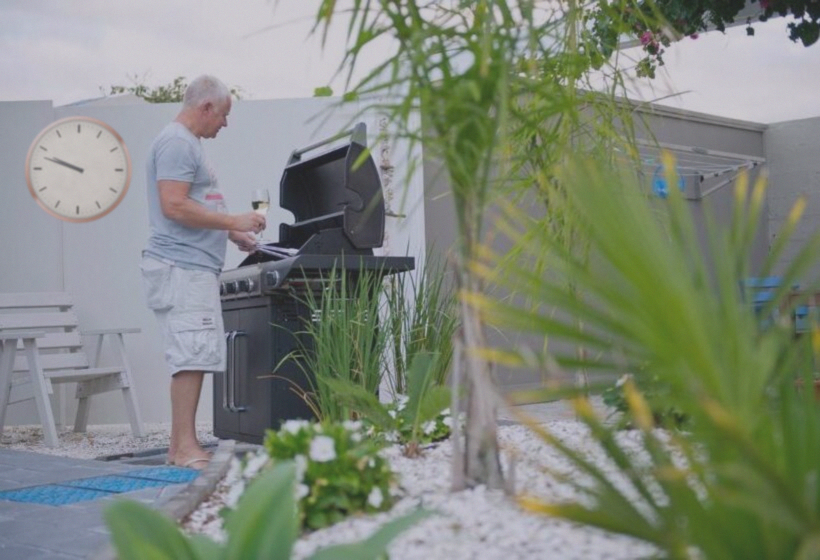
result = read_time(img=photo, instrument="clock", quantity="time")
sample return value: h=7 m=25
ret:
h=9 m=48
